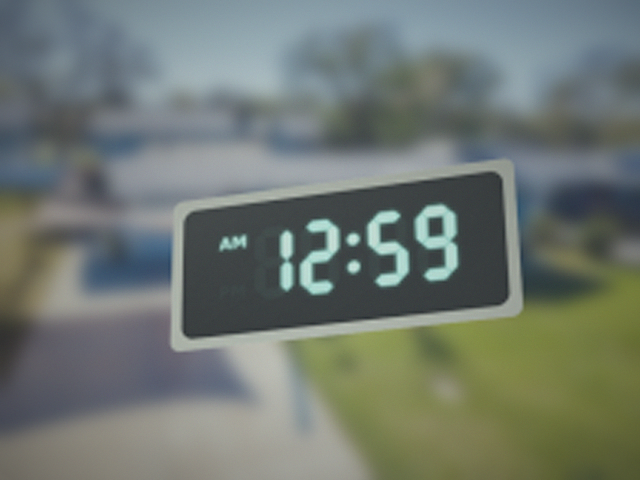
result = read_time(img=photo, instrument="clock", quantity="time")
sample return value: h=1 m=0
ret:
h=12 m=59
